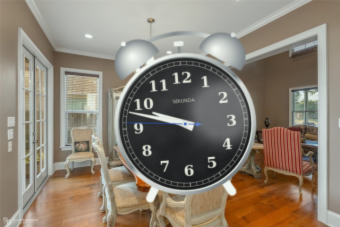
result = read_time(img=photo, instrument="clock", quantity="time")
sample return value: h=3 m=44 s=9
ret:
h=9 m=47 s=46
